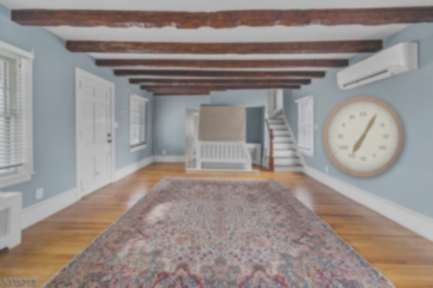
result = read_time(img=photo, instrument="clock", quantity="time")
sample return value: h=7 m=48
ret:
h=7 m=5
